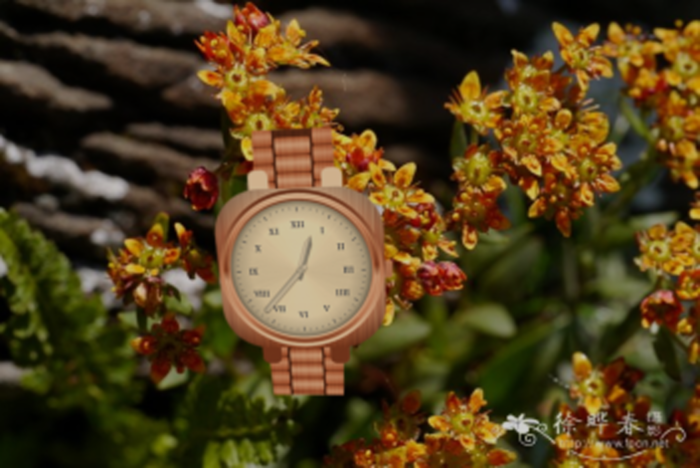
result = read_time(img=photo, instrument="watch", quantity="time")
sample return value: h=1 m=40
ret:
h=12 m=37
